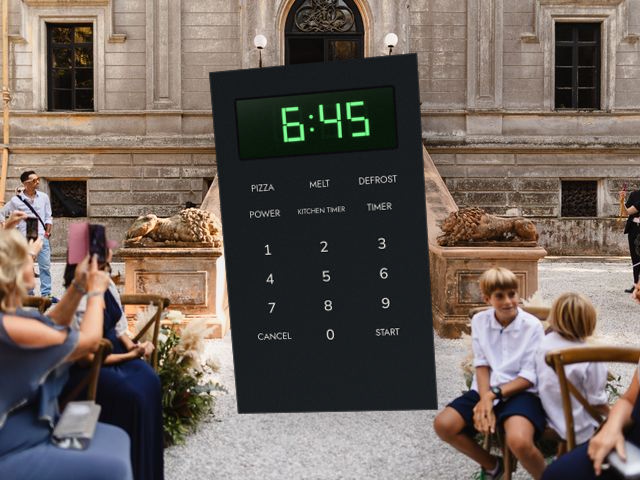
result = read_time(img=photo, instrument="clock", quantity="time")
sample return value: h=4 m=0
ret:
h=6 m=45
